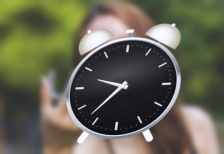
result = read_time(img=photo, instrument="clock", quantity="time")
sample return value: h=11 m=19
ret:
h=9 m=37
